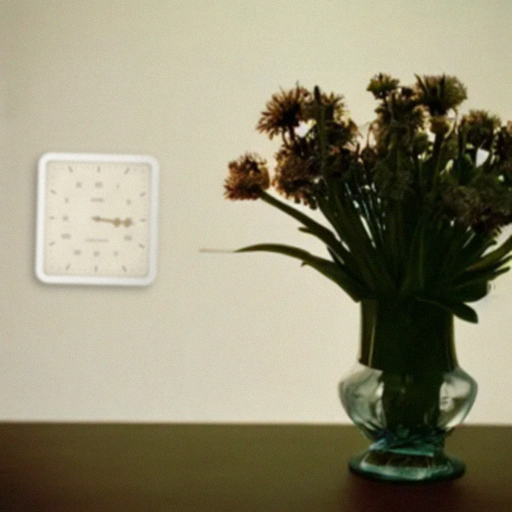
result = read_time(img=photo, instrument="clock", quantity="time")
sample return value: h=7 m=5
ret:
h=3 m=16
